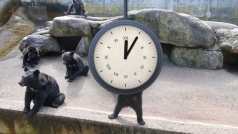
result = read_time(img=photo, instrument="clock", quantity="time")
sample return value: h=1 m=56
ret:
h=12 m=5
